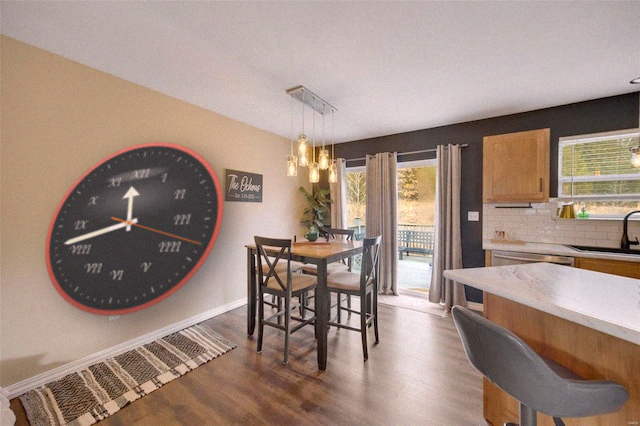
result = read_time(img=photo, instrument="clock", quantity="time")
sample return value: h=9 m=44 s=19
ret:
h=11 m=42 s=18
